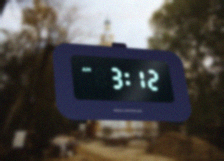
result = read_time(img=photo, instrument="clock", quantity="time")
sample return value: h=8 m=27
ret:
h=3 m=12
